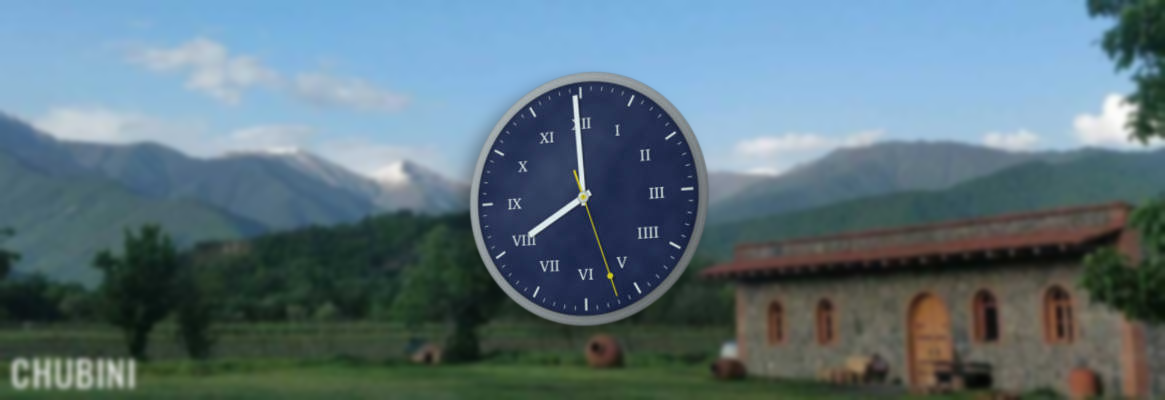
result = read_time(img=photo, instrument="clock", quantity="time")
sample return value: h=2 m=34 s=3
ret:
h=7 m=59 s=27
